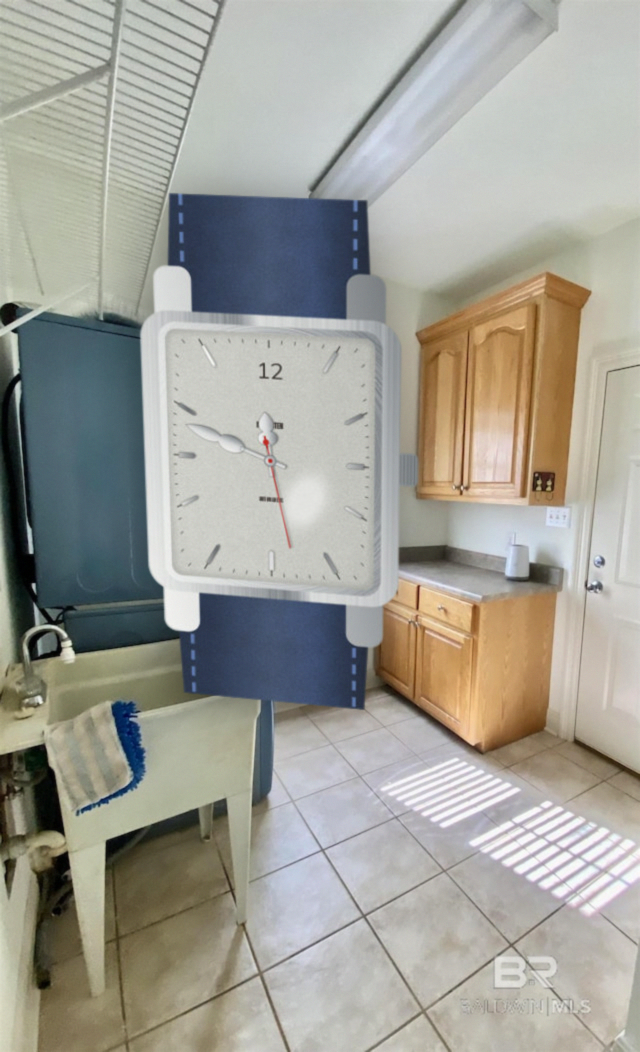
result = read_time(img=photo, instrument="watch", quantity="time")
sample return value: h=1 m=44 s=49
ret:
h=11 m=48 s=28
